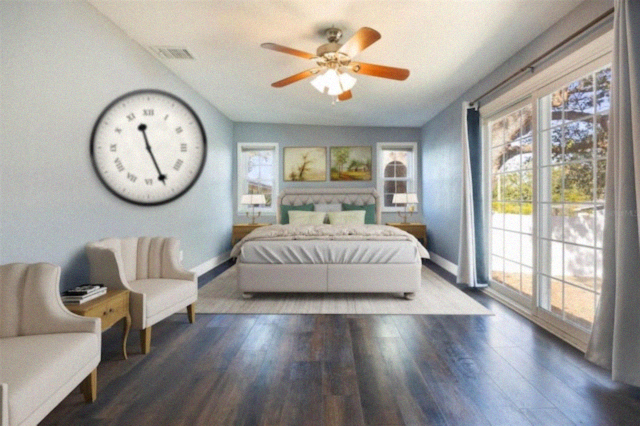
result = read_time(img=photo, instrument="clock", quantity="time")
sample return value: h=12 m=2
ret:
h=11 m=26
